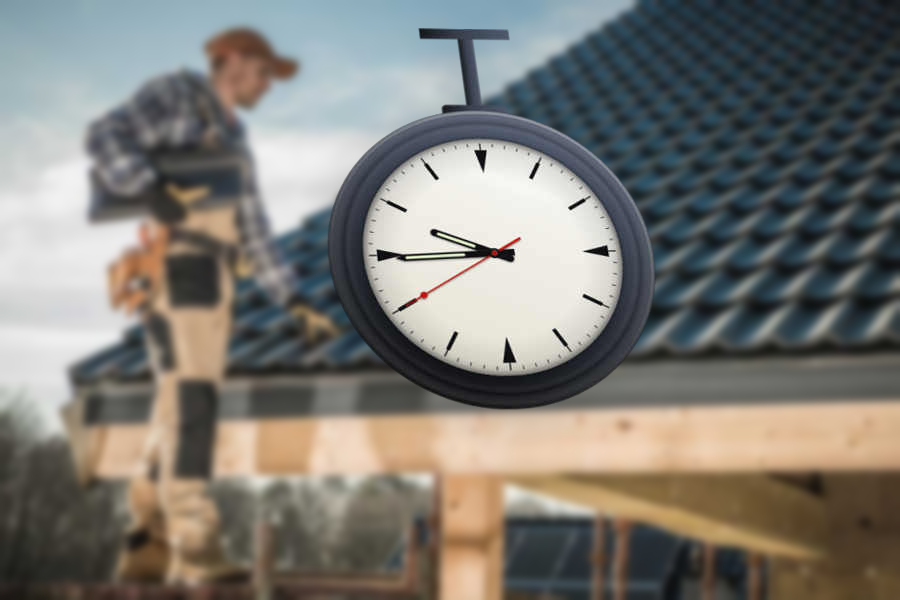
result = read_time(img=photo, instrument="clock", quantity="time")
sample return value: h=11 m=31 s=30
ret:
h=9 m=44 s=40
